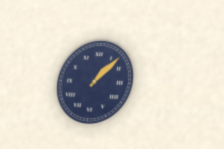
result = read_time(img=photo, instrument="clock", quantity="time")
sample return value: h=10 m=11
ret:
h=1 m=7
